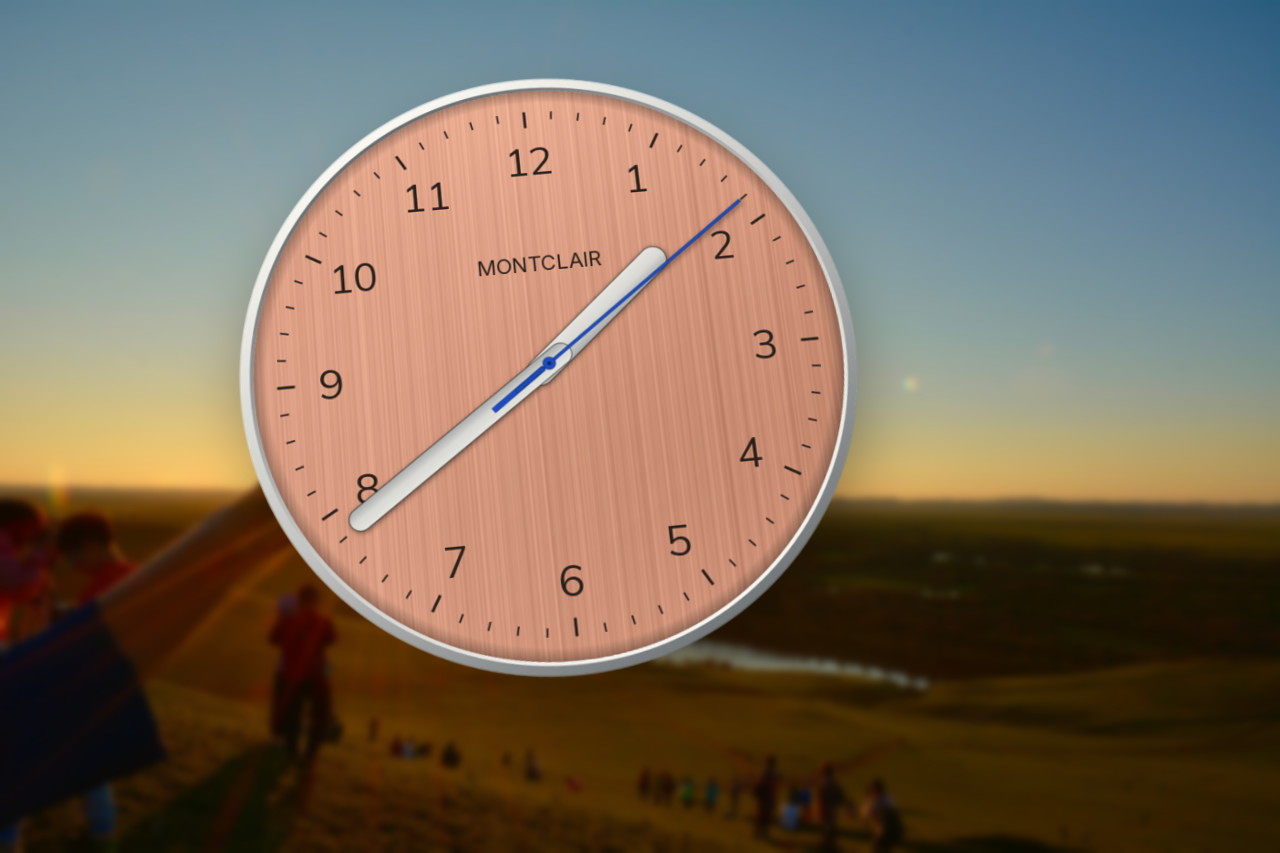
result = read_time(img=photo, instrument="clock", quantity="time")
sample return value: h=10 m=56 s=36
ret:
h=1 m=39 s=9
